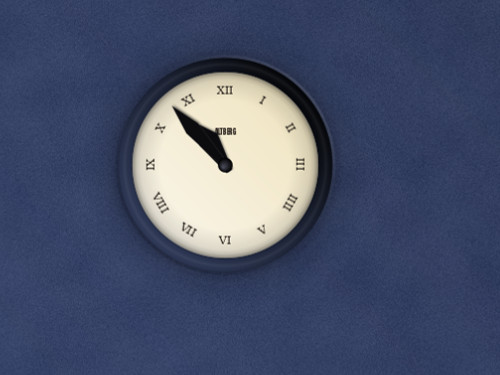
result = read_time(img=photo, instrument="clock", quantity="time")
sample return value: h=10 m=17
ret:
h=10 m=53
